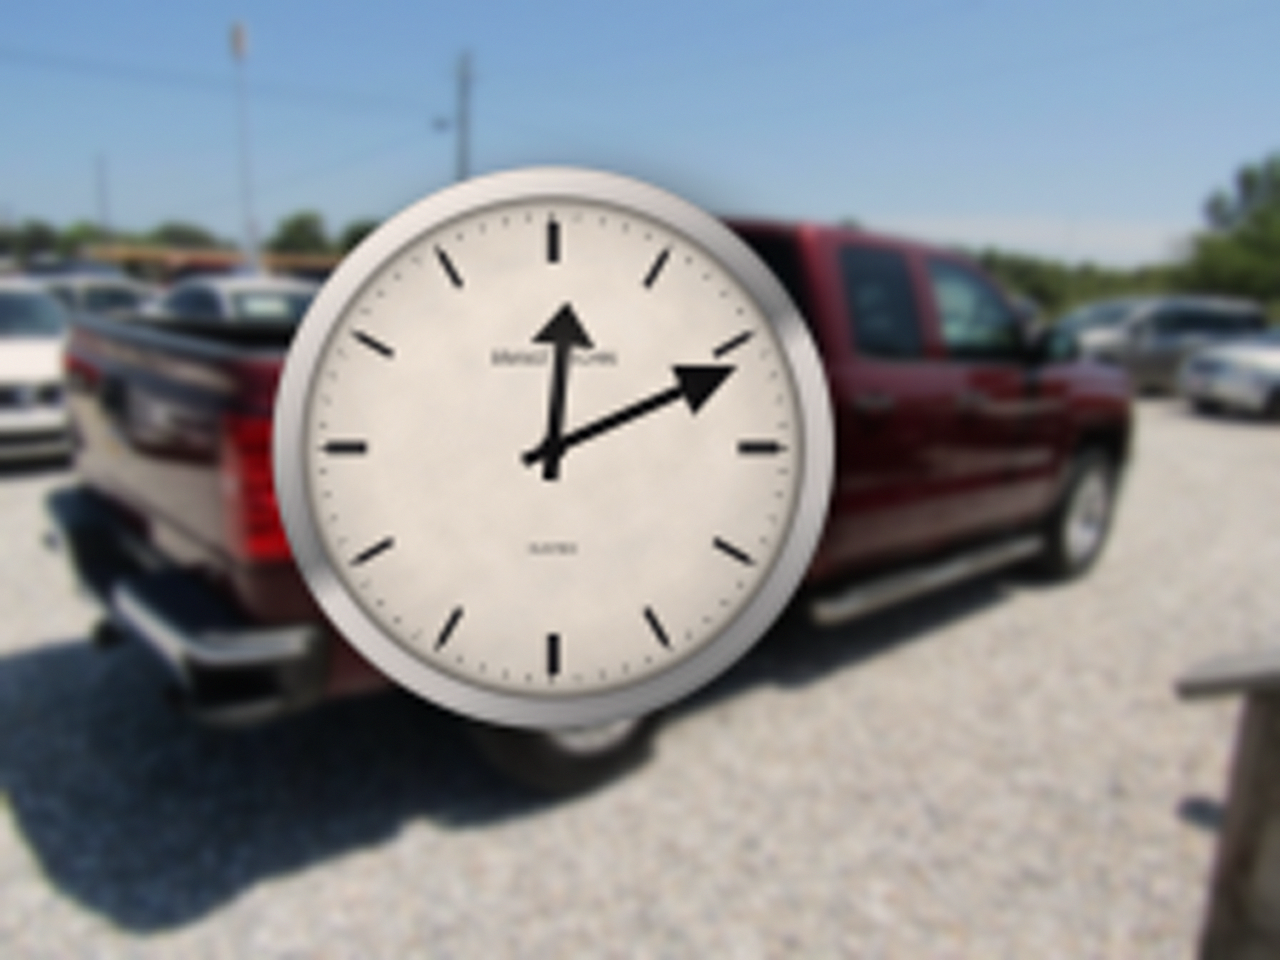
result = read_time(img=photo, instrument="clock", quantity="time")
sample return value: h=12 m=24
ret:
h=12 m=11
